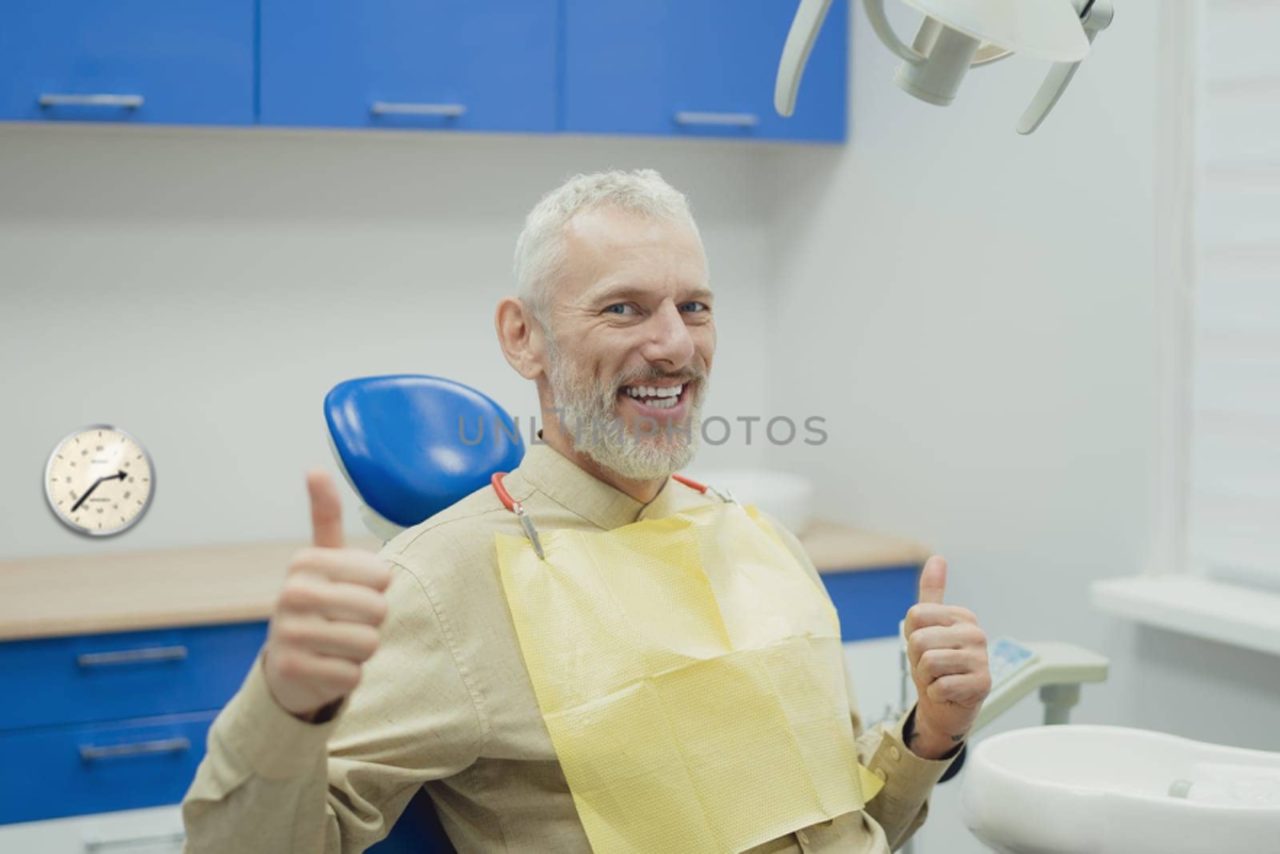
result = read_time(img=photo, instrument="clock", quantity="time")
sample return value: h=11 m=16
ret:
h=2 m=37
